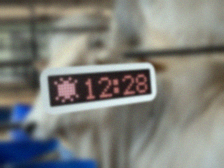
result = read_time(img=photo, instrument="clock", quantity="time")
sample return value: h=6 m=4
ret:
h=12 m=28
